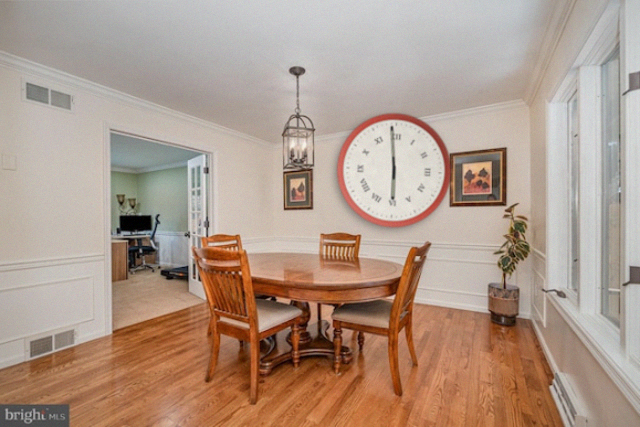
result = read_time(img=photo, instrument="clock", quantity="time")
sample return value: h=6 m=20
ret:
h=5 m=59
